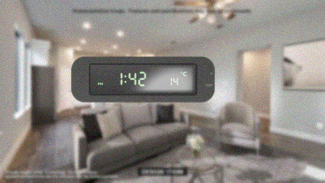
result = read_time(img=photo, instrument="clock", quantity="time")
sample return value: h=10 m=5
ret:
h=1 m=42
